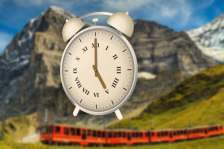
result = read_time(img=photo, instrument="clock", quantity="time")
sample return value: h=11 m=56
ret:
h=5 m=0
